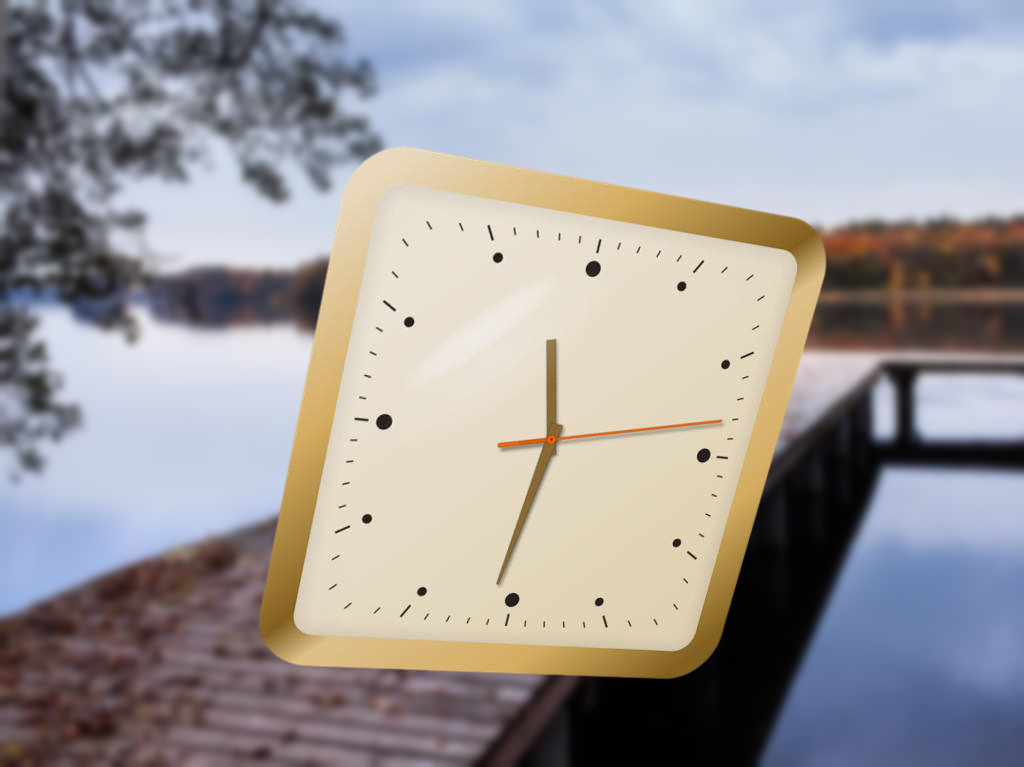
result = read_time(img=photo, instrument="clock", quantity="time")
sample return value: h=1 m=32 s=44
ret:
h=11 m=31 s=13
